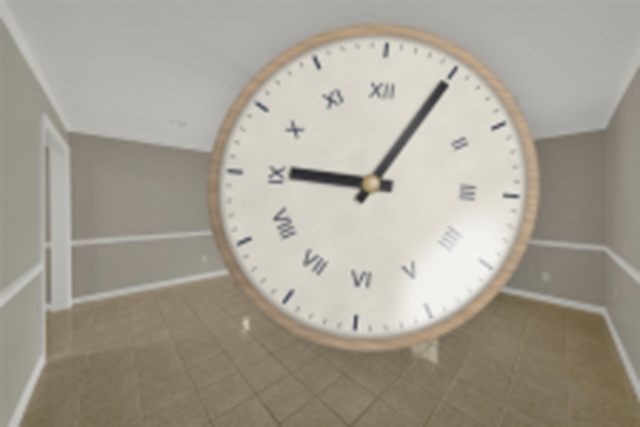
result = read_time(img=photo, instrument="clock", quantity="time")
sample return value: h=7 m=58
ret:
h=9 m=5
